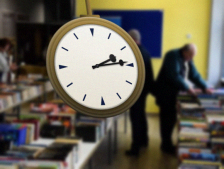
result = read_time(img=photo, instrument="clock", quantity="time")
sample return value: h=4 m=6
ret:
h=2 m=14
